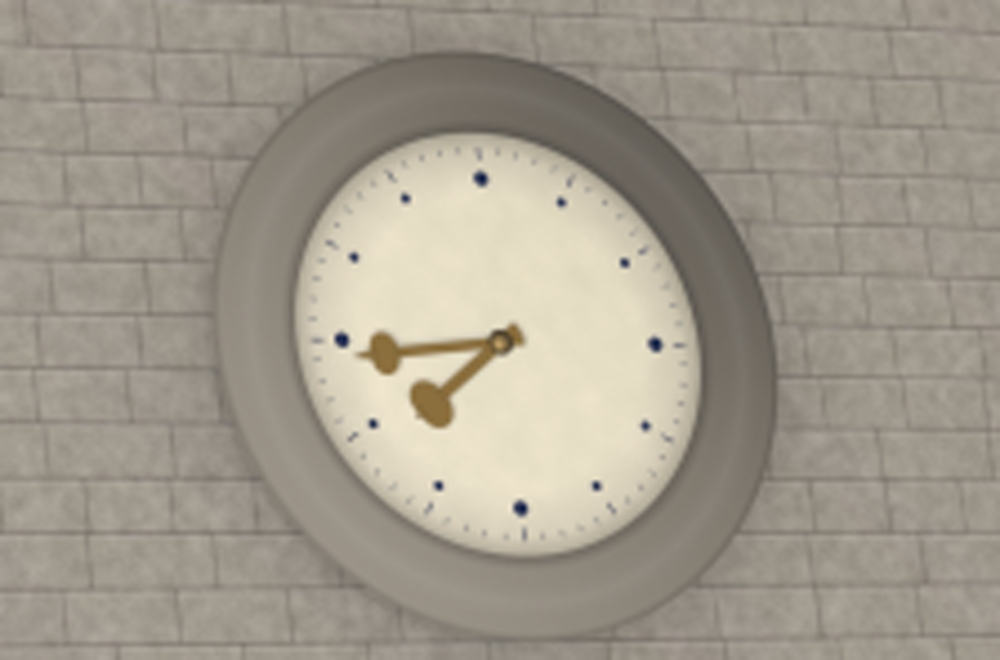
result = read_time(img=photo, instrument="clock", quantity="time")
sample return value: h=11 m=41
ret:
h=7 m=44
